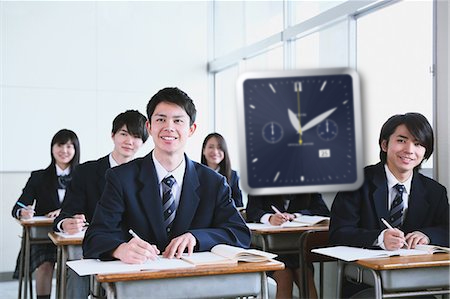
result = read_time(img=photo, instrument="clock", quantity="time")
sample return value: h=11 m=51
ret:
h=11 m=10
